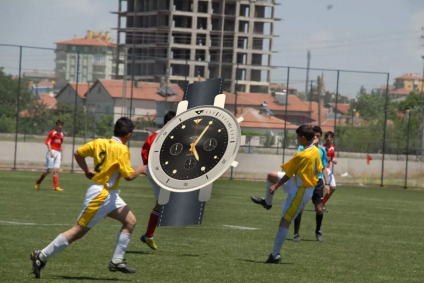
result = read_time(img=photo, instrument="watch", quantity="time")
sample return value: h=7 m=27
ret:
h=5 m=5
